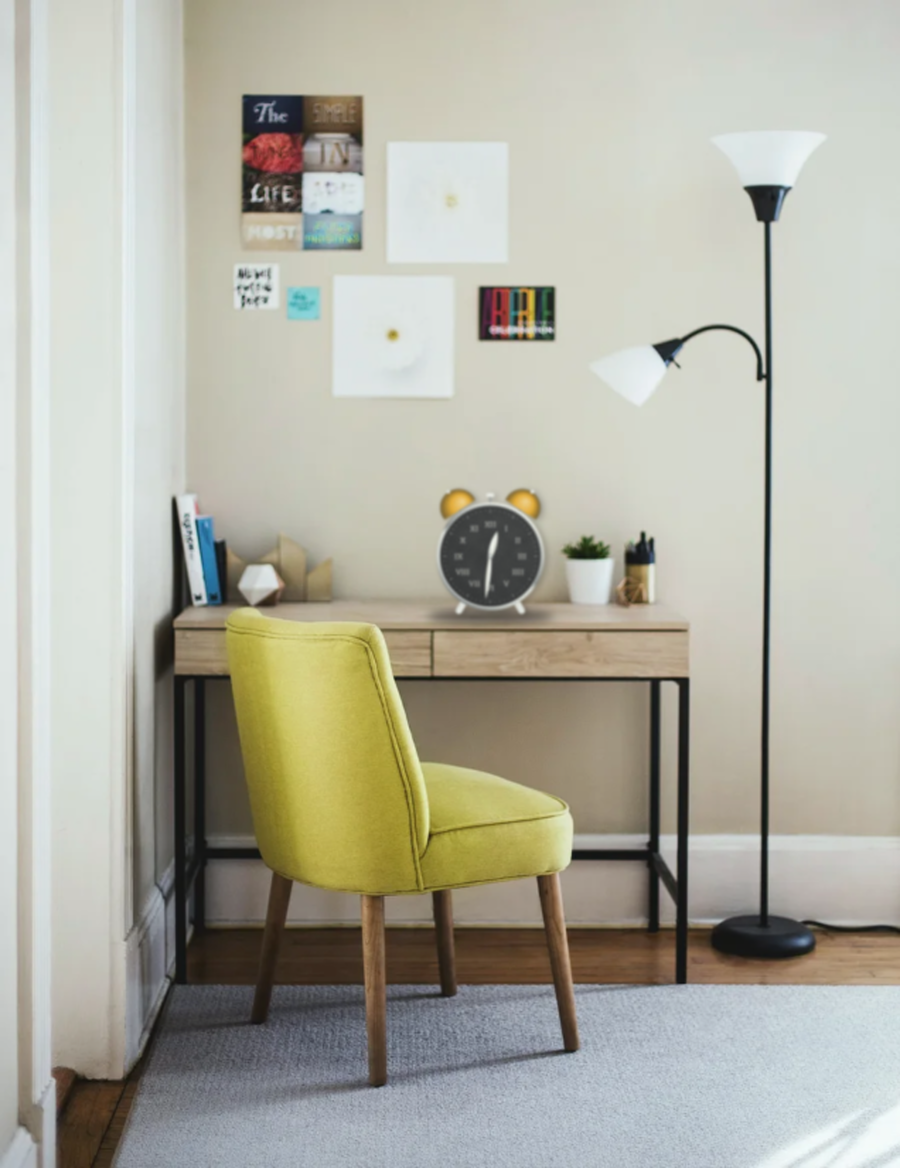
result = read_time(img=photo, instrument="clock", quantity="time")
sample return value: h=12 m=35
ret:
h=12 m=31
